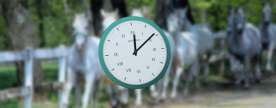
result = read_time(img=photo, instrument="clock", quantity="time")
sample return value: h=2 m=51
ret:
h=12 m=9
